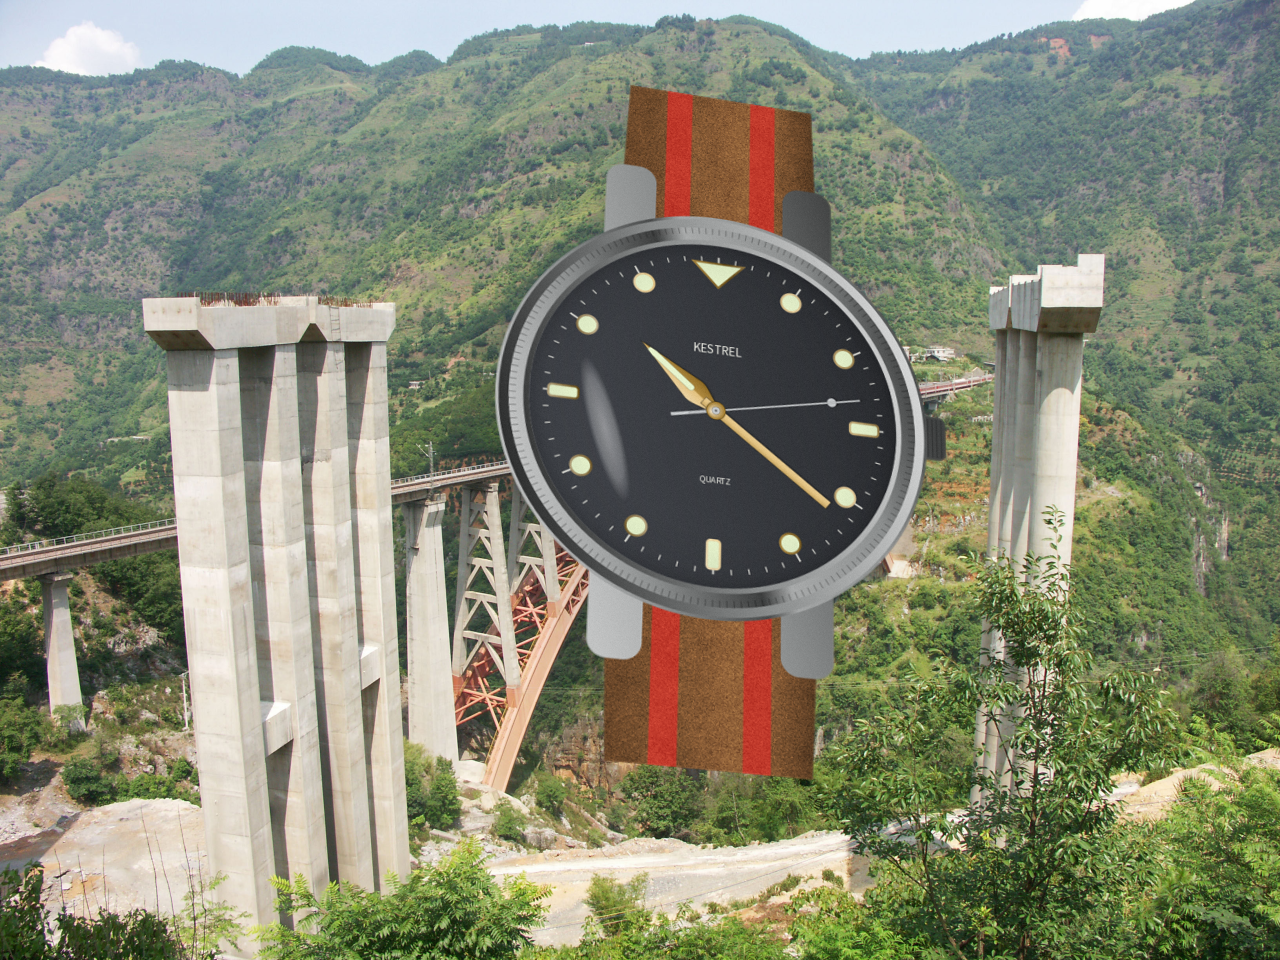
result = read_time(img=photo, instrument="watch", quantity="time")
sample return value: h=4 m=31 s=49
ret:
h=10 m=21 s=13
